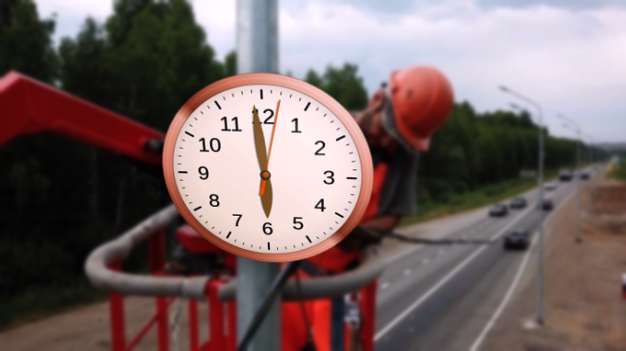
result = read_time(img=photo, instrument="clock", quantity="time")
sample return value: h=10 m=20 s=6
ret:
h=5 m=59 s=2
